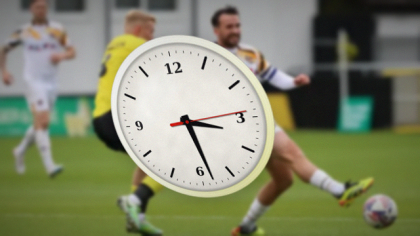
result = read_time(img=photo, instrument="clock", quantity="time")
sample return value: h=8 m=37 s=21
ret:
h=3 m=28 s=14
